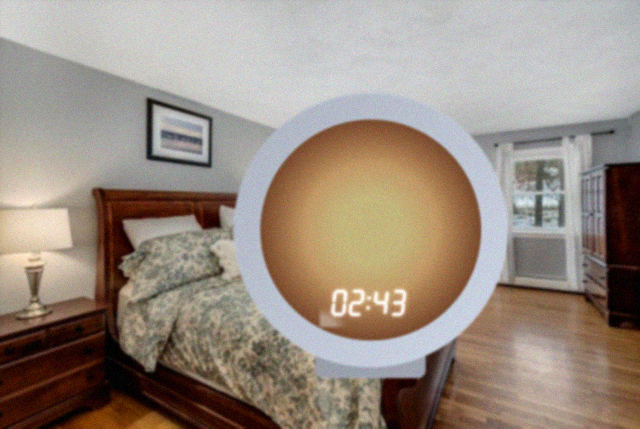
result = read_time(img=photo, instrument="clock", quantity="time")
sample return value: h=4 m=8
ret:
h=2 m=43
